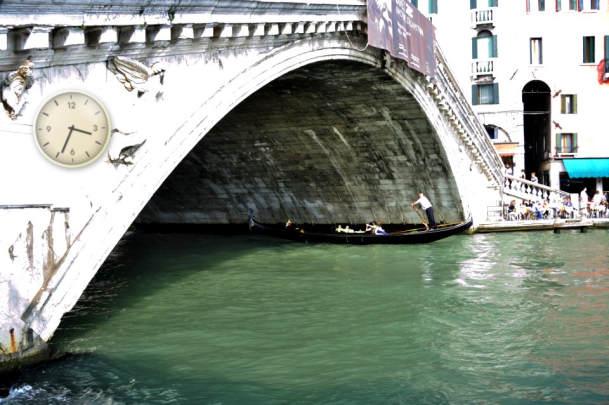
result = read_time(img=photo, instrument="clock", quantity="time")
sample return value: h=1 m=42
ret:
h=3 m=34
